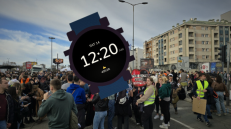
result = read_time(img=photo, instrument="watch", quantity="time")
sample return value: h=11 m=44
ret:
h=12 m=20
